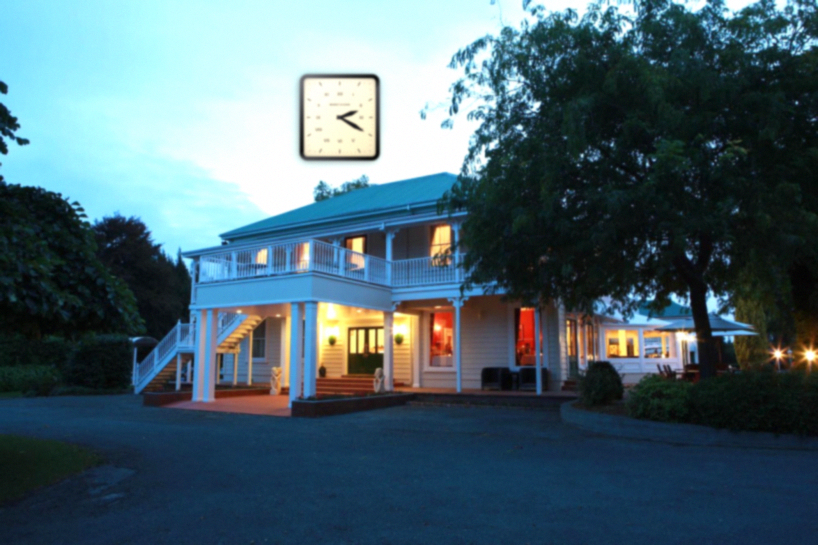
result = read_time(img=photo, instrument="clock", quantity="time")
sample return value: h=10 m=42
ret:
h=2 m=20
